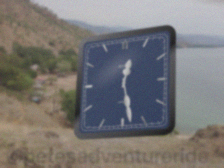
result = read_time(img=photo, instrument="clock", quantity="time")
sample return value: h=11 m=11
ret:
h=12 m=28
